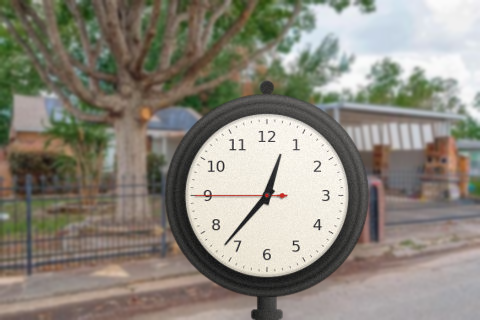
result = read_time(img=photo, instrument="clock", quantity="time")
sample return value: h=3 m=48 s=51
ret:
h=12 m=36 s=45
